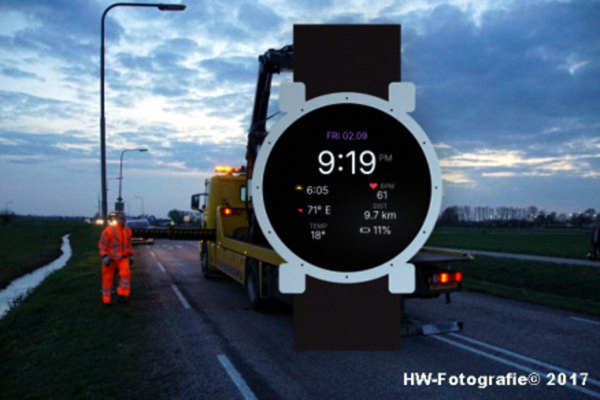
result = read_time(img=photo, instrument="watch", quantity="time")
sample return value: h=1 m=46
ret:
h=9 m=19
